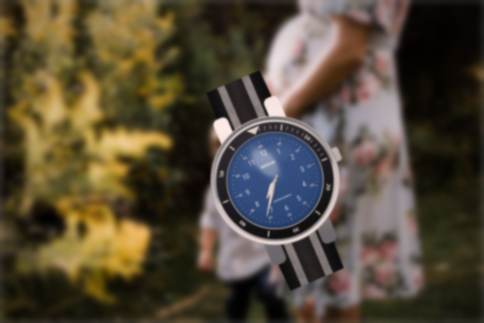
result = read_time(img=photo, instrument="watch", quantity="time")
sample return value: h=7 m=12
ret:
h=7 m=36
